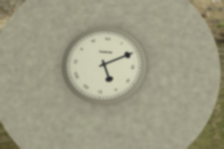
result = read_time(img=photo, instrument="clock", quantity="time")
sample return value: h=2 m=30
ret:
h=5 m=10
